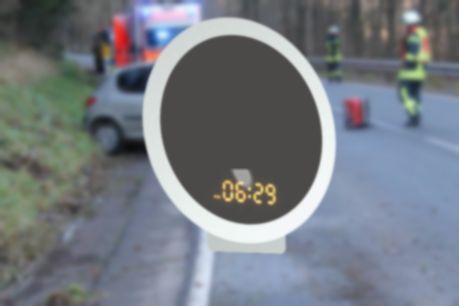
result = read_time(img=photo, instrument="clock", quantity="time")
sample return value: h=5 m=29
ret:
h=6 m=29
